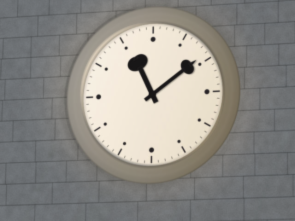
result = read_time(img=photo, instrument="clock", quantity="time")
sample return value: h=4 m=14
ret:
h=11 m=9
